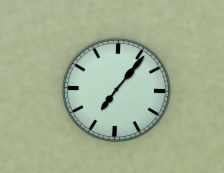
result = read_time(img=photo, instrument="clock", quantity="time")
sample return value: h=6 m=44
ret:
h=7 m=6
